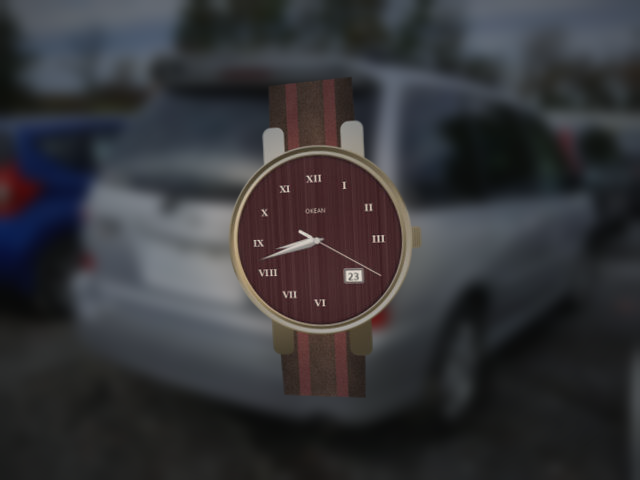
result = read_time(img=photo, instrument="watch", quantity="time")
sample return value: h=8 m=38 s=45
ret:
h=8 m=42 s=20
